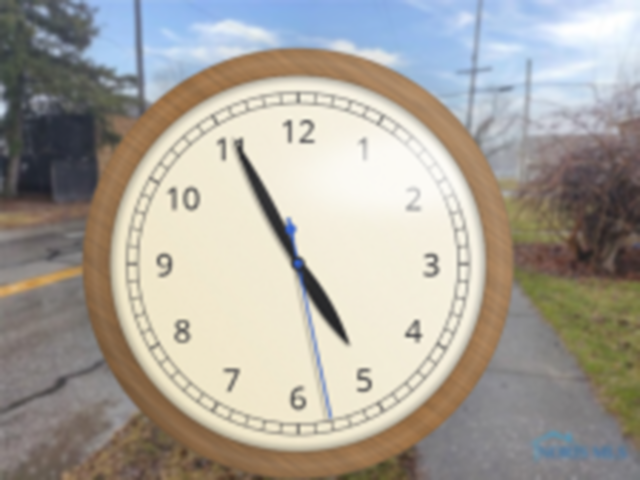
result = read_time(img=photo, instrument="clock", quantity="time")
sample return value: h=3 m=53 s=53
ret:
h=4 m=55 s=28
